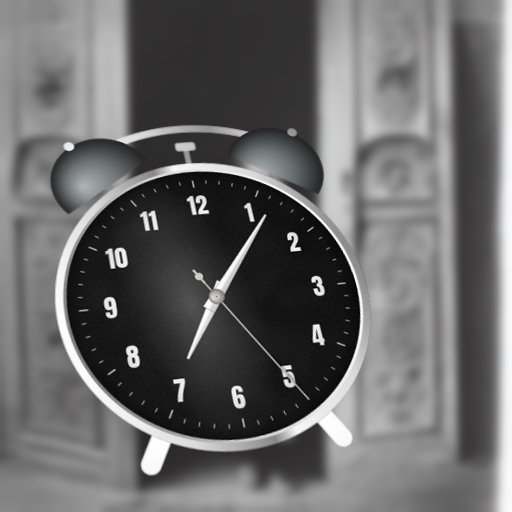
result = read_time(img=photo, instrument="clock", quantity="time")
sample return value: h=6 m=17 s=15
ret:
h=7 m=6 s=25
